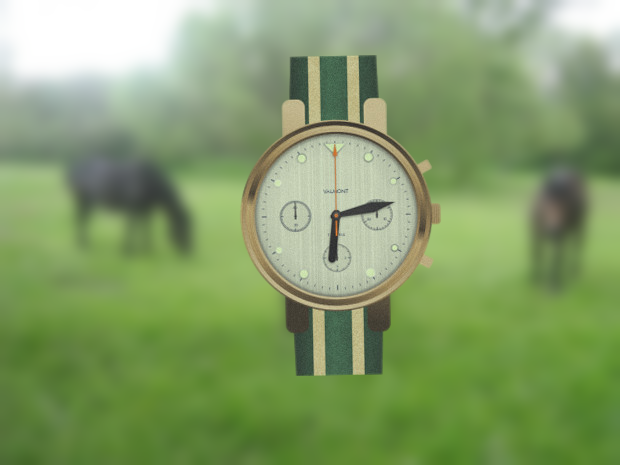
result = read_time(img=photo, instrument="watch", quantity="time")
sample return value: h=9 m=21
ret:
h=6 m=13
